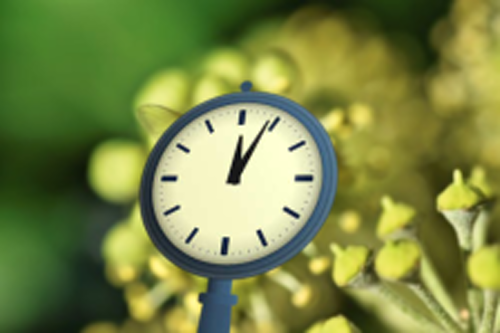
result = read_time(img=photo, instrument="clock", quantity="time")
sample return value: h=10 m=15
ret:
h=12 m=4
